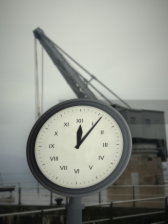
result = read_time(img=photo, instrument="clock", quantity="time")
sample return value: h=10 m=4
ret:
h=12 m=6
